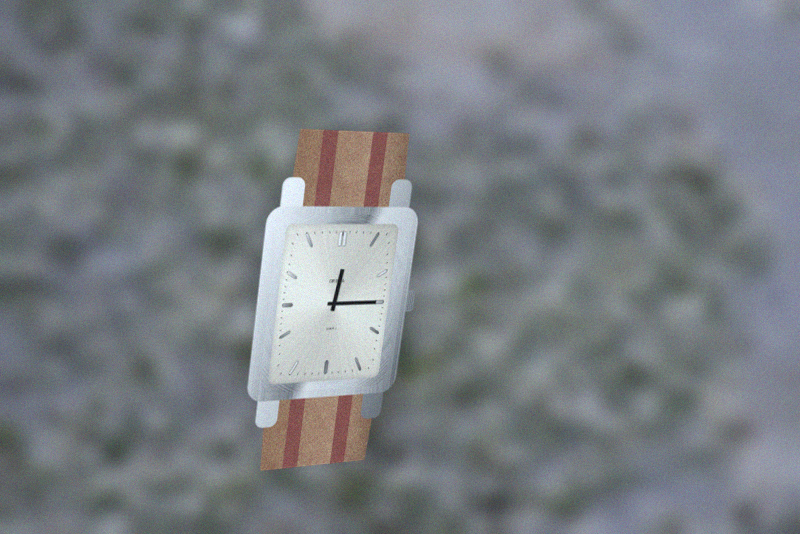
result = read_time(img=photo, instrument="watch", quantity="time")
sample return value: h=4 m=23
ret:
h=12 m=15
